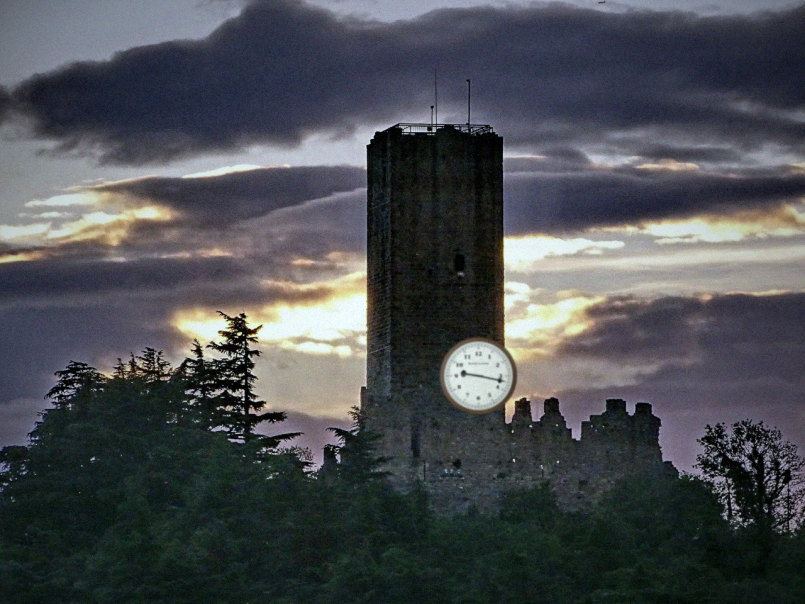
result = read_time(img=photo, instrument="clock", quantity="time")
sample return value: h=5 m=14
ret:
h=9 m=17
